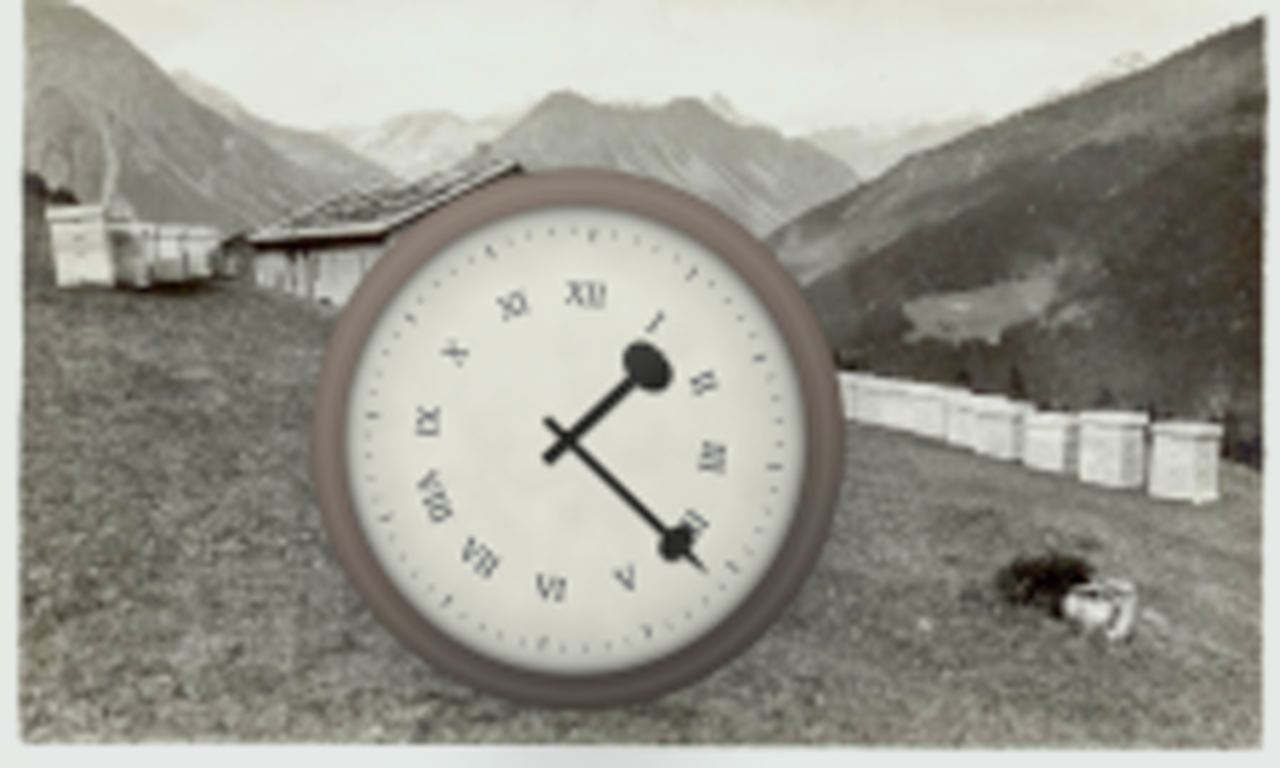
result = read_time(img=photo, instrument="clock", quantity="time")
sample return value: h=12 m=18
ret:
h=1 m=21
